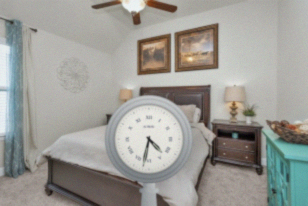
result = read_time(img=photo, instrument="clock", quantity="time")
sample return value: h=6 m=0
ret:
h=4 m=32
